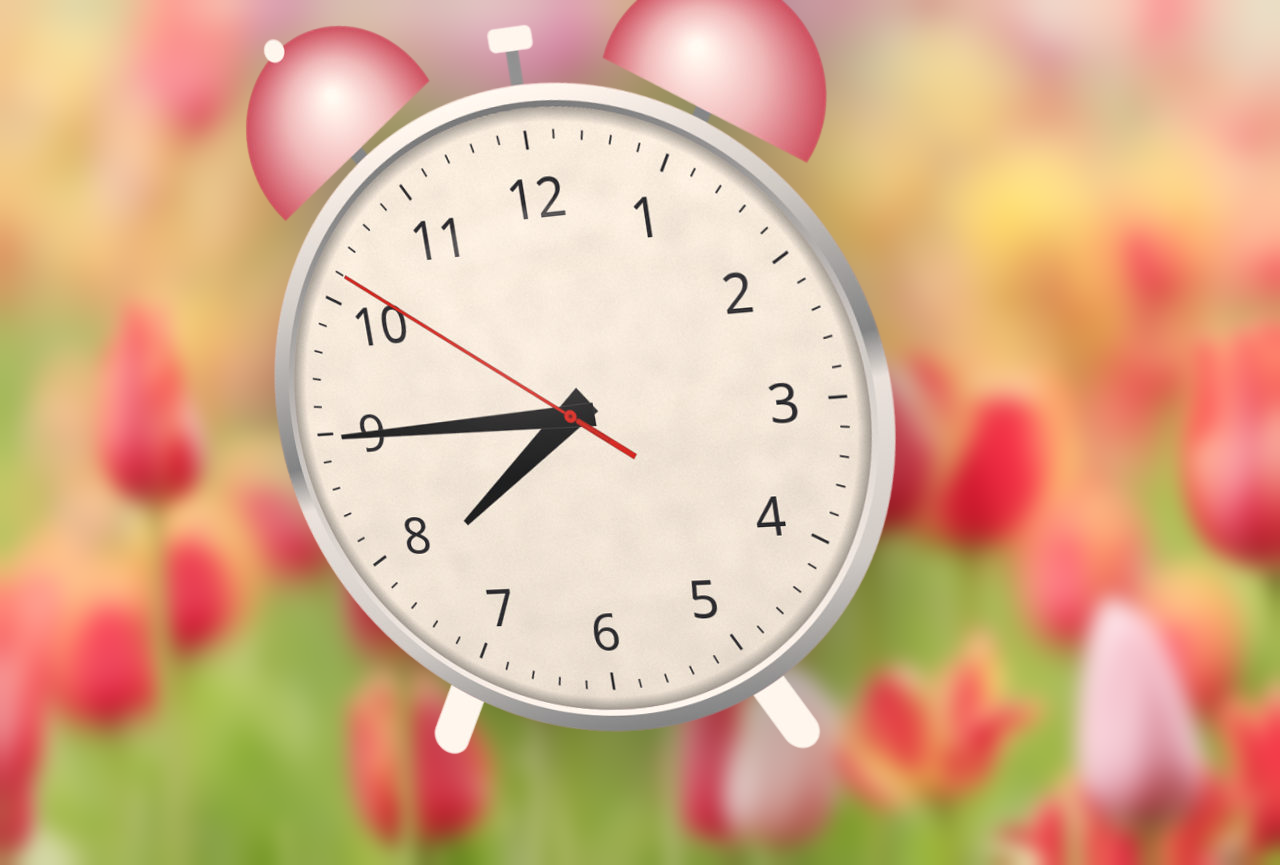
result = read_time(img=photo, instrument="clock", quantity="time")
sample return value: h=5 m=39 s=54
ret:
h=7 m=44 s=51
